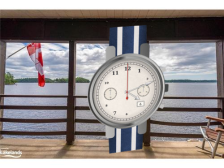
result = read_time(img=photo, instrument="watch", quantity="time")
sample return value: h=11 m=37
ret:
h=4 m=12
